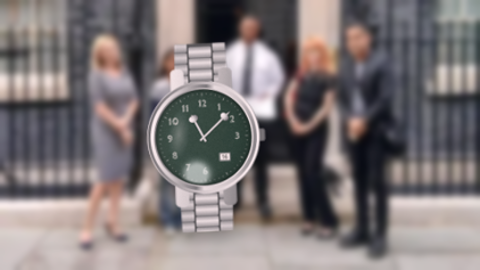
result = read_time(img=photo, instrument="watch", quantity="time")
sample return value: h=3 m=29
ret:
h=11 m=8
